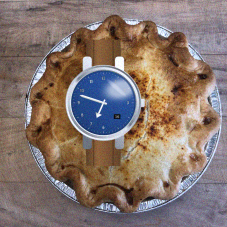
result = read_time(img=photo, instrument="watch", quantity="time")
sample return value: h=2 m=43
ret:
h=6 m=48
